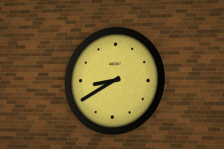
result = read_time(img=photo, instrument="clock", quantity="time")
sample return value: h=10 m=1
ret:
h=8 m=40
